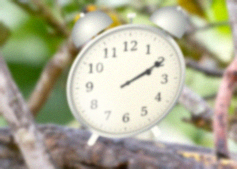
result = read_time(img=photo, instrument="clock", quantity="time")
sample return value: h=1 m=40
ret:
h=2 m=10
